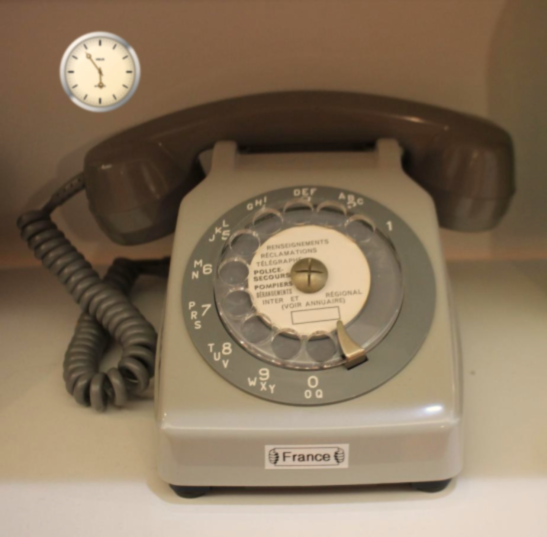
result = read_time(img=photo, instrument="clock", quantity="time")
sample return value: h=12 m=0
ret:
h=5 m=54
